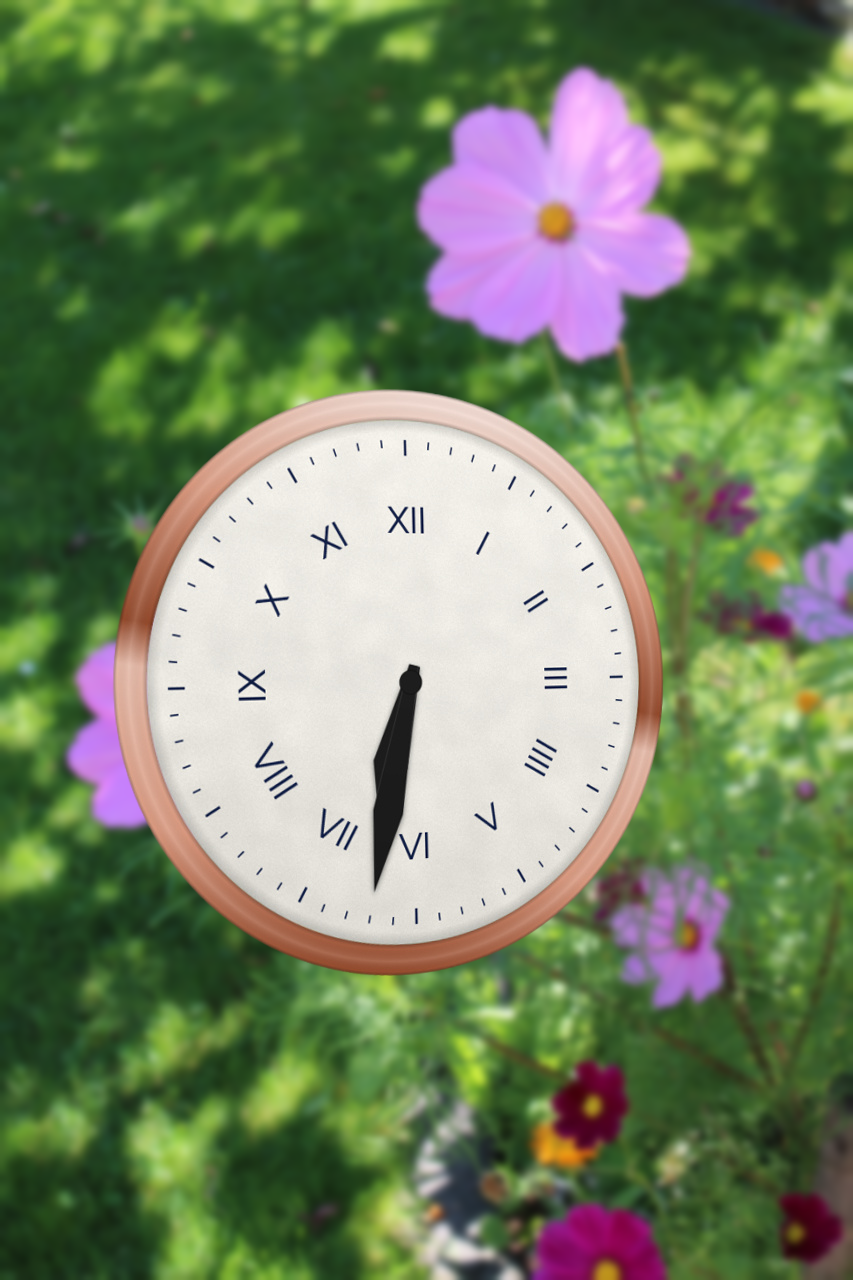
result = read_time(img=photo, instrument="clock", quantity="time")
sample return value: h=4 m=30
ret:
h=6 m=32
